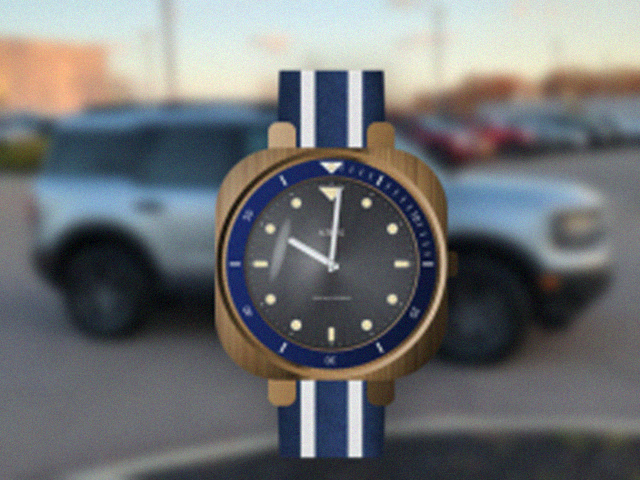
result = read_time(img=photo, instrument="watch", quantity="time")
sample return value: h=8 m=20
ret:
h=10 m=1
